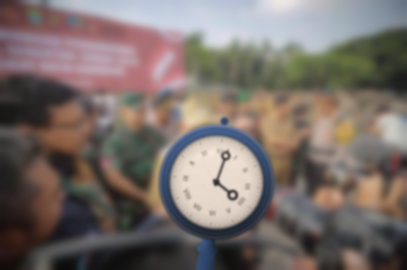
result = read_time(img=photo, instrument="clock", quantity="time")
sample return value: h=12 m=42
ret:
h=4 m=2
